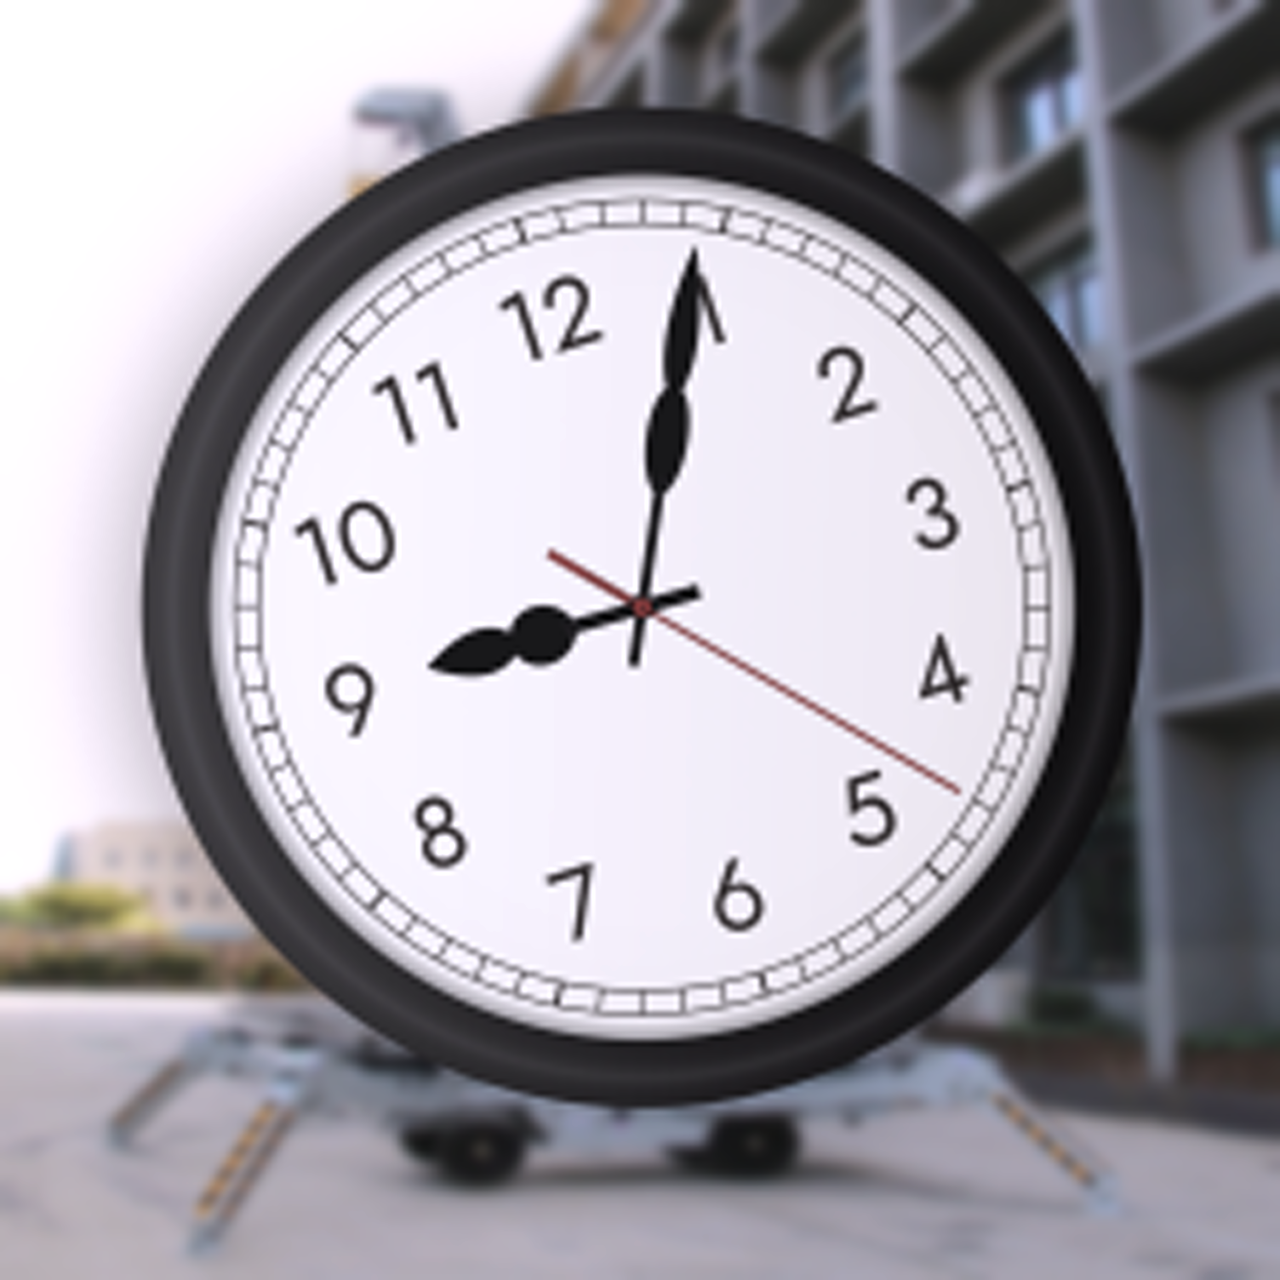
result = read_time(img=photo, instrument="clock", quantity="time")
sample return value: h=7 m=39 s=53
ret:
h=9 m=4 s=23
